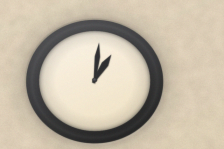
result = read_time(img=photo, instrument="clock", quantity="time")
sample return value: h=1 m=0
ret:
h=1 m=1
